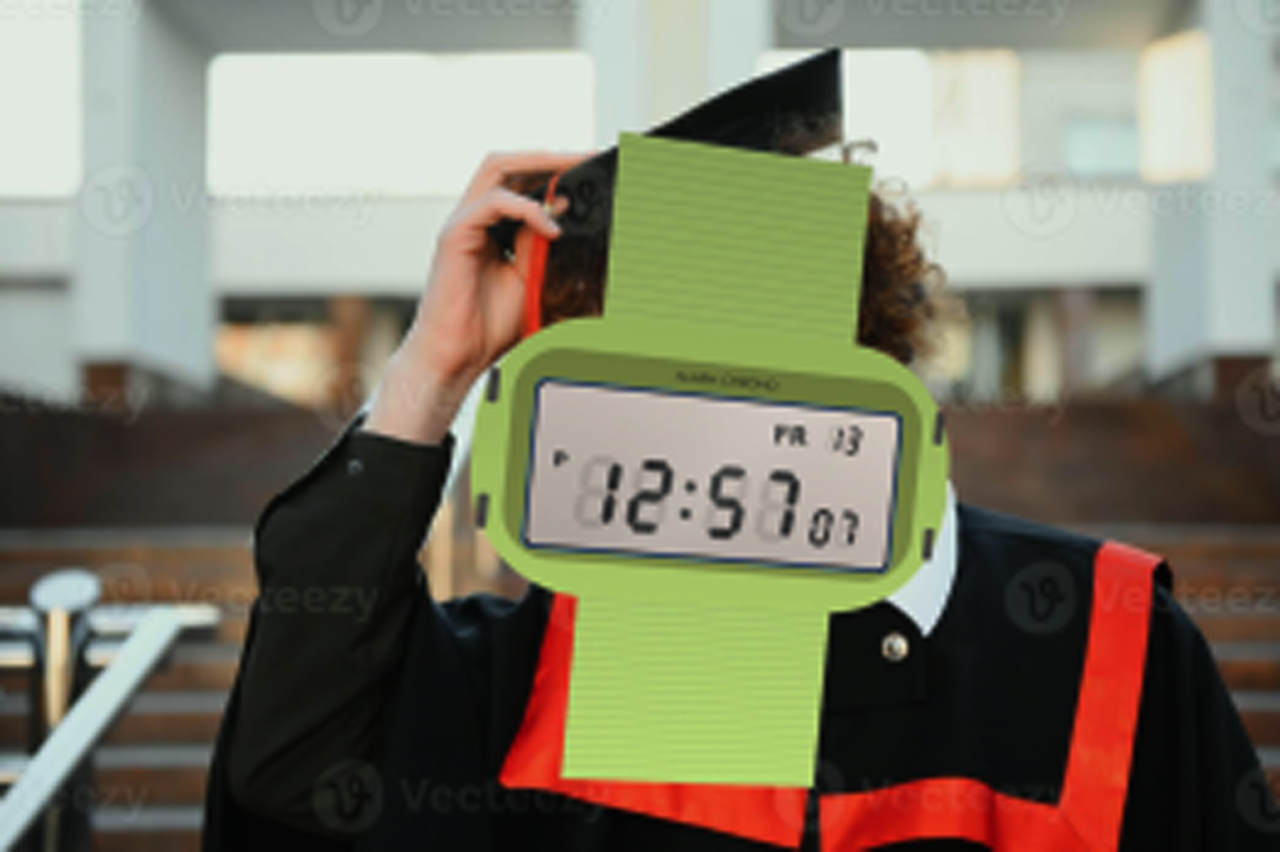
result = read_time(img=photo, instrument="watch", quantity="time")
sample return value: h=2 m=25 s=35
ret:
h=12 m=57 s=7
